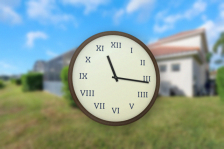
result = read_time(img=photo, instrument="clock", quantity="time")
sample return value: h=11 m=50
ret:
h=11 m=16
